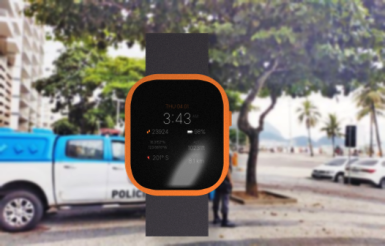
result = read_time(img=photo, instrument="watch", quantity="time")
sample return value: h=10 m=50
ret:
h=3 m=43
